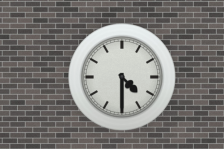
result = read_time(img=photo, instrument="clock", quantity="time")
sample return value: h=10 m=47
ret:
h=4 m=30
